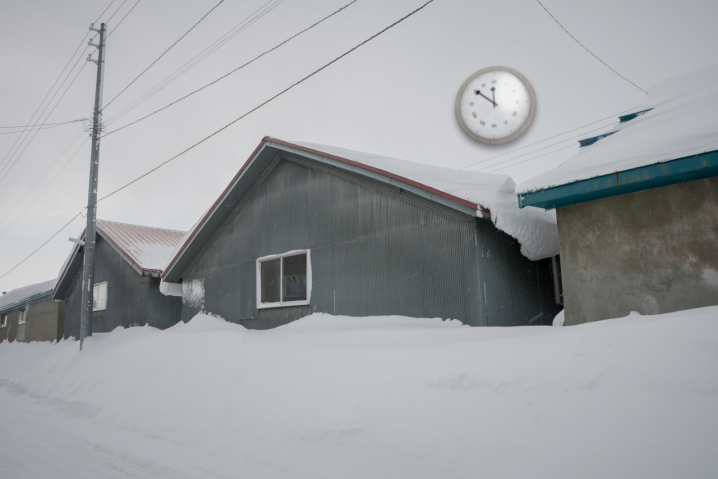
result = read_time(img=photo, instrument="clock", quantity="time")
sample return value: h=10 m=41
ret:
h=11 m=51
